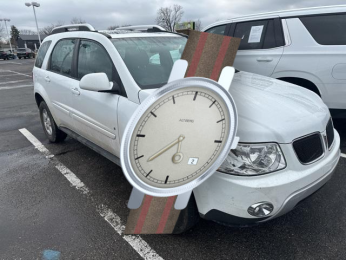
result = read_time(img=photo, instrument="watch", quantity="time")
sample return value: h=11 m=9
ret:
h=5 m=38
